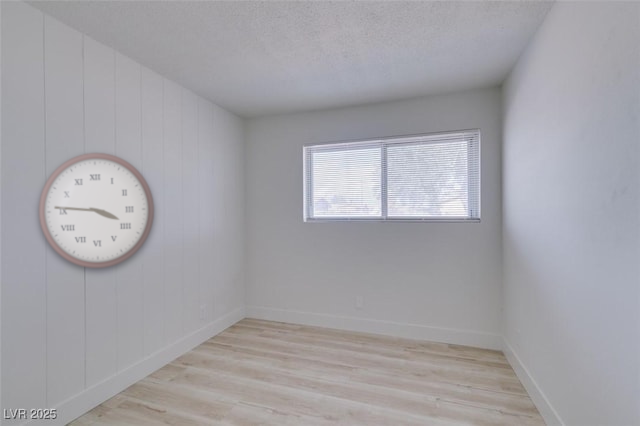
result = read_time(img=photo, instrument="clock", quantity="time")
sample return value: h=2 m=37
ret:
h=3 m=46
